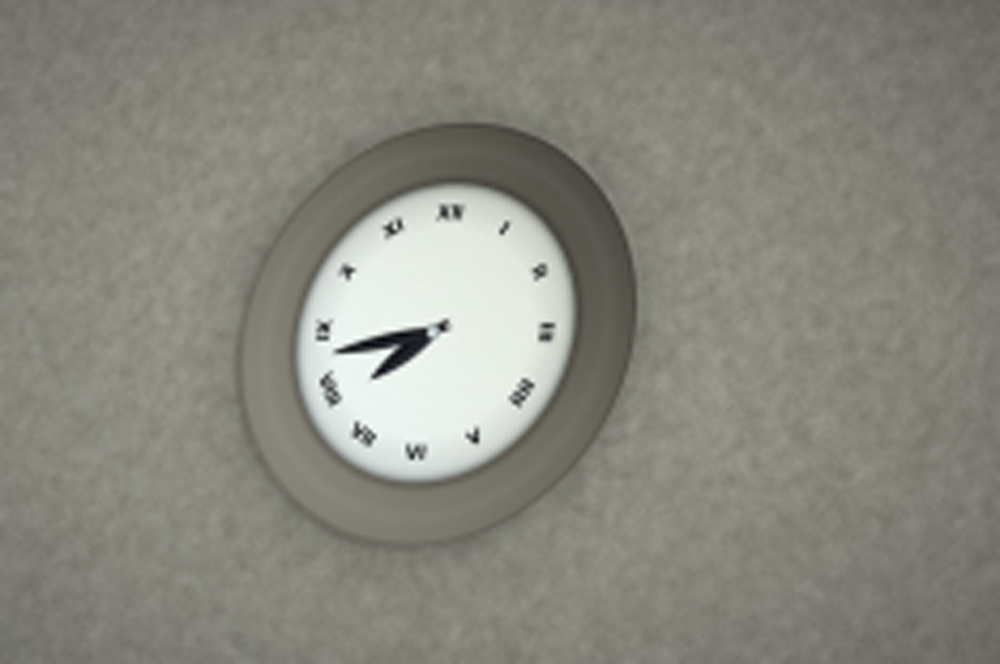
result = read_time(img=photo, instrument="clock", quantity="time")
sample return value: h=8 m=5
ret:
h=7 m=43
